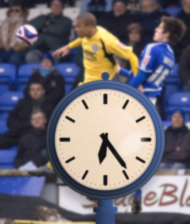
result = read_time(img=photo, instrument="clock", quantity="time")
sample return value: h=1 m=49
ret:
h=6 m=24
